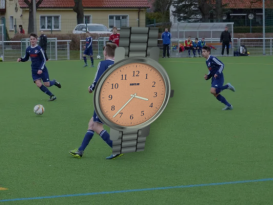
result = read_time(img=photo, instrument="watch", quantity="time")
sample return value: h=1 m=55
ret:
h=3 m=37
